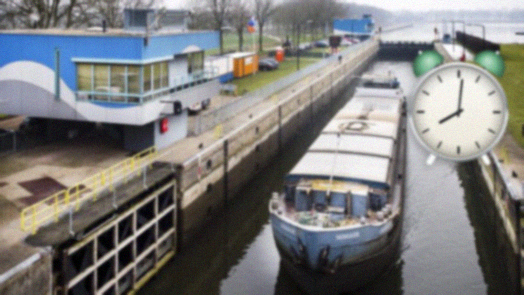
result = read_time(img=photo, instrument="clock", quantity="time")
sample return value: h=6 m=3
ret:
h=8 m=1
